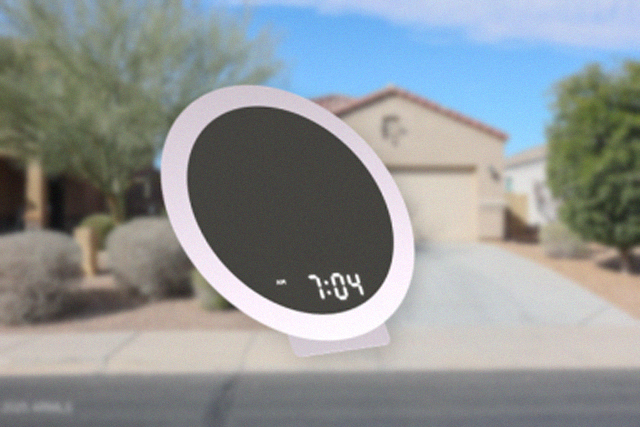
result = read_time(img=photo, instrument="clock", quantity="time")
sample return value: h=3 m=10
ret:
h=7 m=4
